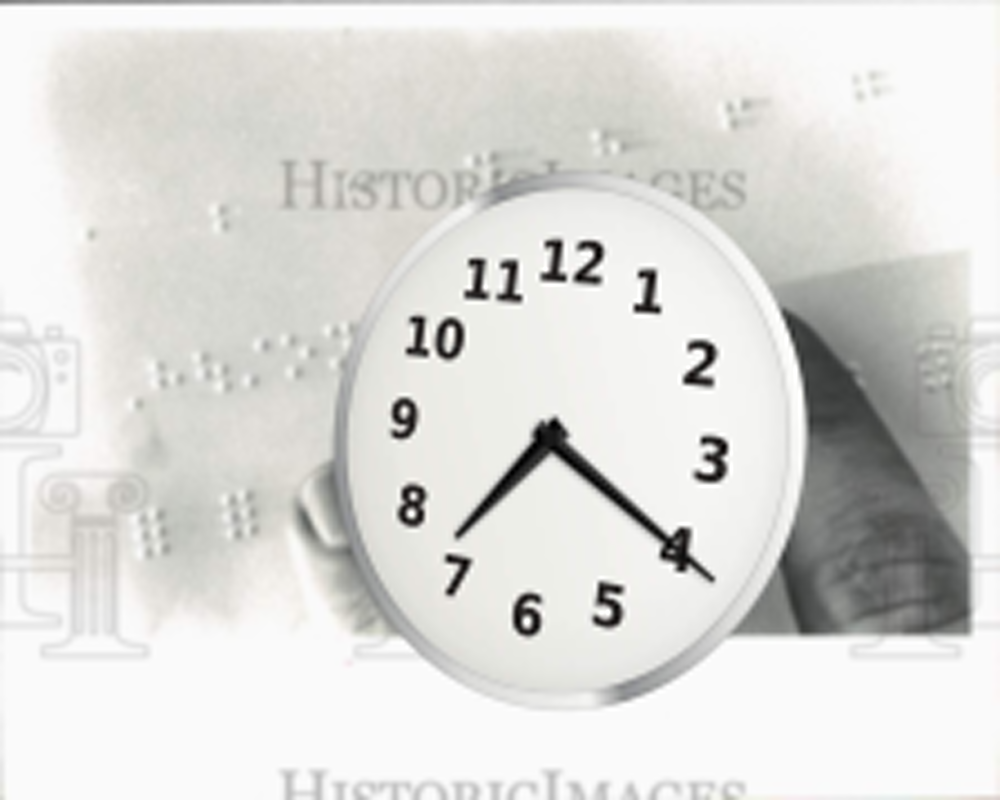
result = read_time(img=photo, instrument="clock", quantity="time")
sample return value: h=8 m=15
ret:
h=7 m=20
